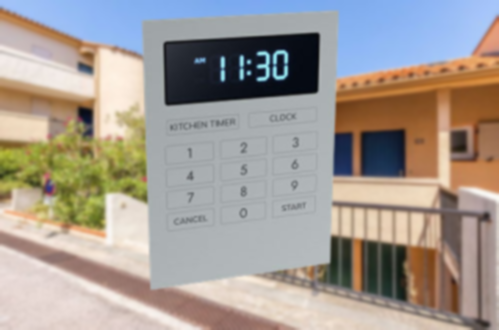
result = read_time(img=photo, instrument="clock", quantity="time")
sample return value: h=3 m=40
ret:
h=11 m=30
